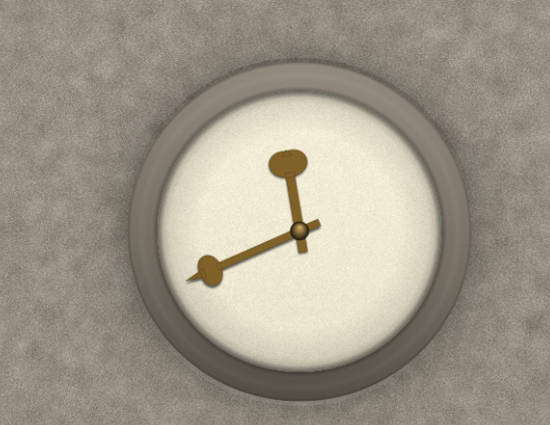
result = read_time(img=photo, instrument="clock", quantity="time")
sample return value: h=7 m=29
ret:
h=11 m=41
